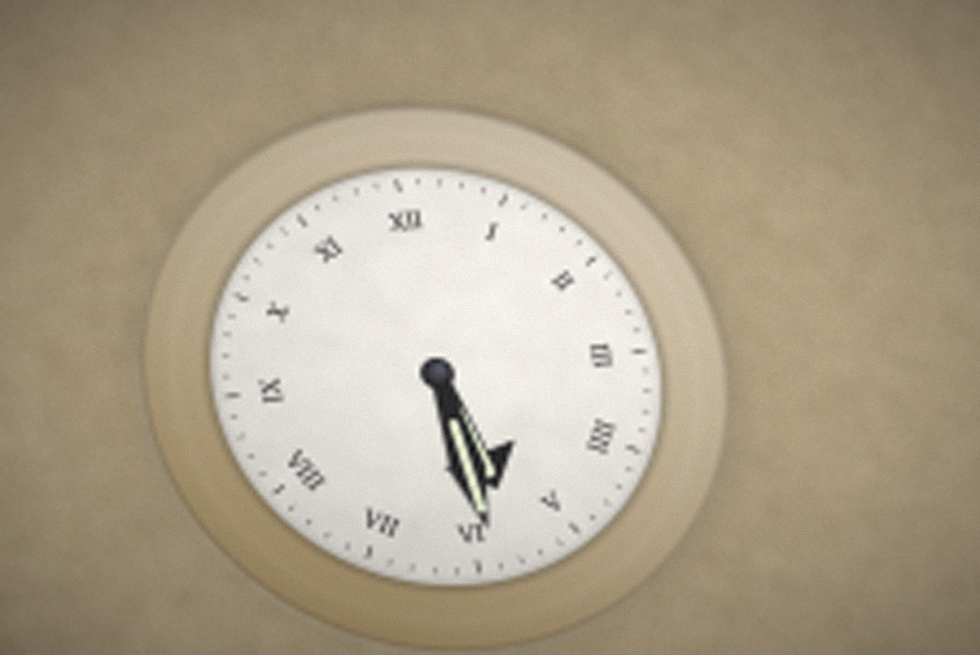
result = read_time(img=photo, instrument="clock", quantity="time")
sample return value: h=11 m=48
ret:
h=5 m=29
